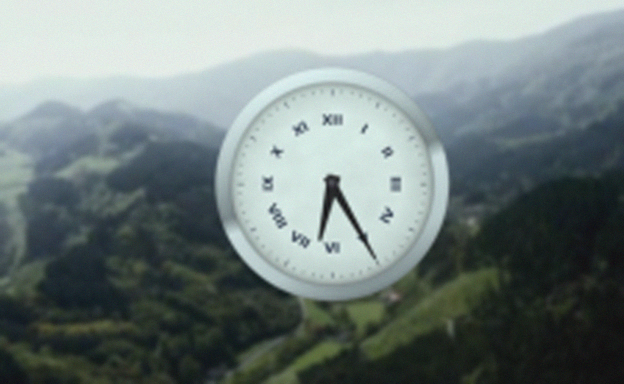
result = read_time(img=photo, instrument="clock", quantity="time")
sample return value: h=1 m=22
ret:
h=6 m=25
